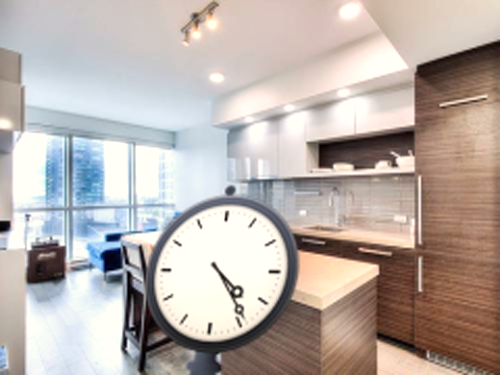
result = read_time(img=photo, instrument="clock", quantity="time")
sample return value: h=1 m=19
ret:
h=4 m=24
